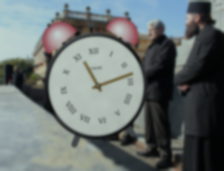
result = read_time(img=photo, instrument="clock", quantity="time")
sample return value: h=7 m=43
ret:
h=11 m=13
